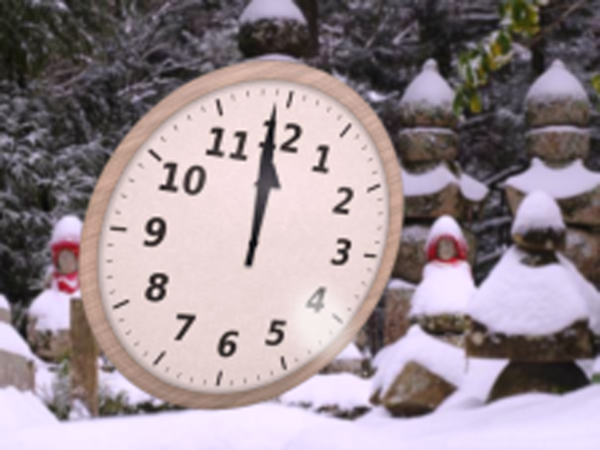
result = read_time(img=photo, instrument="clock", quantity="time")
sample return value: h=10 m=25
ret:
h=11 m=59
